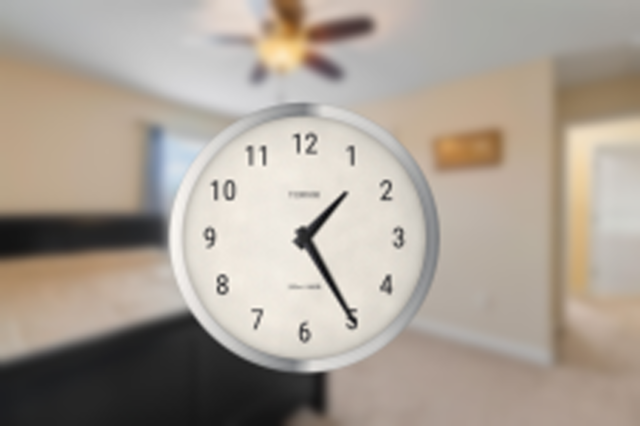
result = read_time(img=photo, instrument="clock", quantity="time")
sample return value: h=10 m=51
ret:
h=1 m=25
